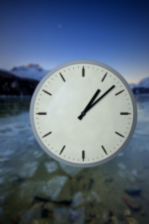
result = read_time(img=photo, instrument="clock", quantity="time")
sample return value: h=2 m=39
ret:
h=1 m=8
